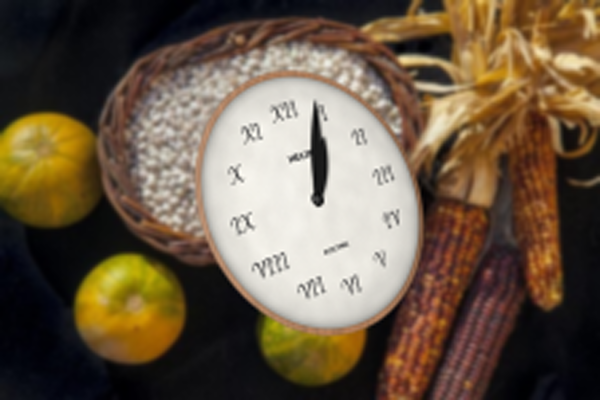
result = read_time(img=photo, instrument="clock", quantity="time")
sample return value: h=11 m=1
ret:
h=1 m=4
